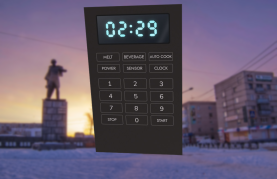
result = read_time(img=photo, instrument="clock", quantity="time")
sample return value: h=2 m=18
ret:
h=2 m=29
